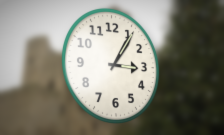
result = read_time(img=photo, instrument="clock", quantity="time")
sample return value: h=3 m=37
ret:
h=3 m=6
